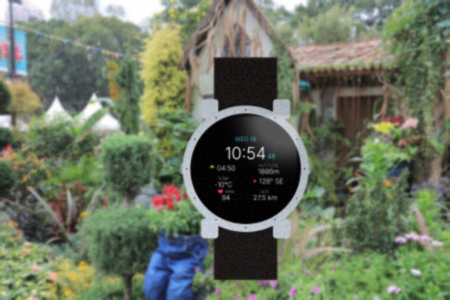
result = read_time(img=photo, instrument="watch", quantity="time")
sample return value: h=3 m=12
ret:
h=10 m=54
